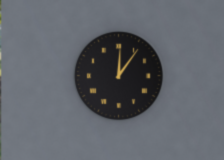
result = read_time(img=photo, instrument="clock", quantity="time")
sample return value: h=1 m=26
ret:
h=12 m=6
